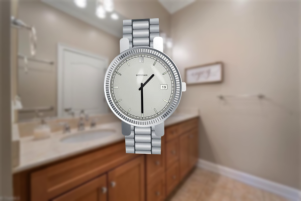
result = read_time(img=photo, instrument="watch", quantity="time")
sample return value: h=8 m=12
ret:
h=1 m=30
